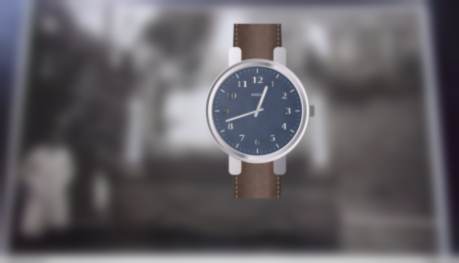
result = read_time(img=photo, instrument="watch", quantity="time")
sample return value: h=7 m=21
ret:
h=12 m=42
